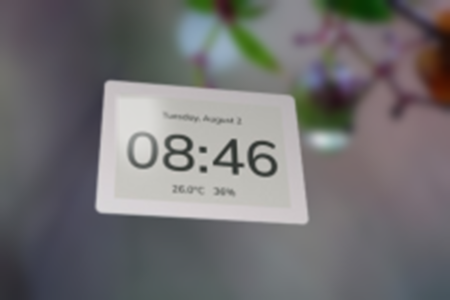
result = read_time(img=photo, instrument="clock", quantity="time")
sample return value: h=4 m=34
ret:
h=8 m=46
